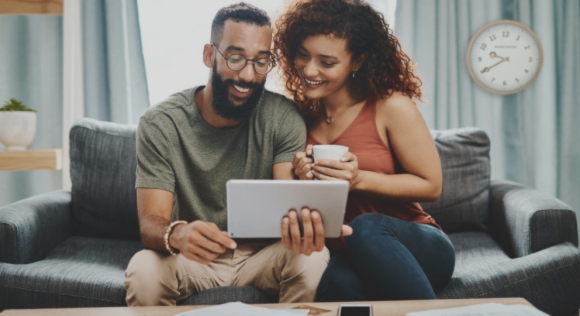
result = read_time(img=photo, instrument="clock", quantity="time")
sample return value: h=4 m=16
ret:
h=9 m=40
